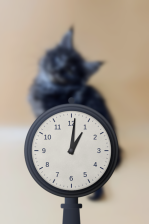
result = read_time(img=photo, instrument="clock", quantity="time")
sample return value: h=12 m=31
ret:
h=1 m=1
